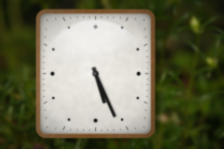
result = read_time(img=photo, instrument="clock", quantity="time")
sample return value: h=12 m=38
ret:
h=5 m=26
